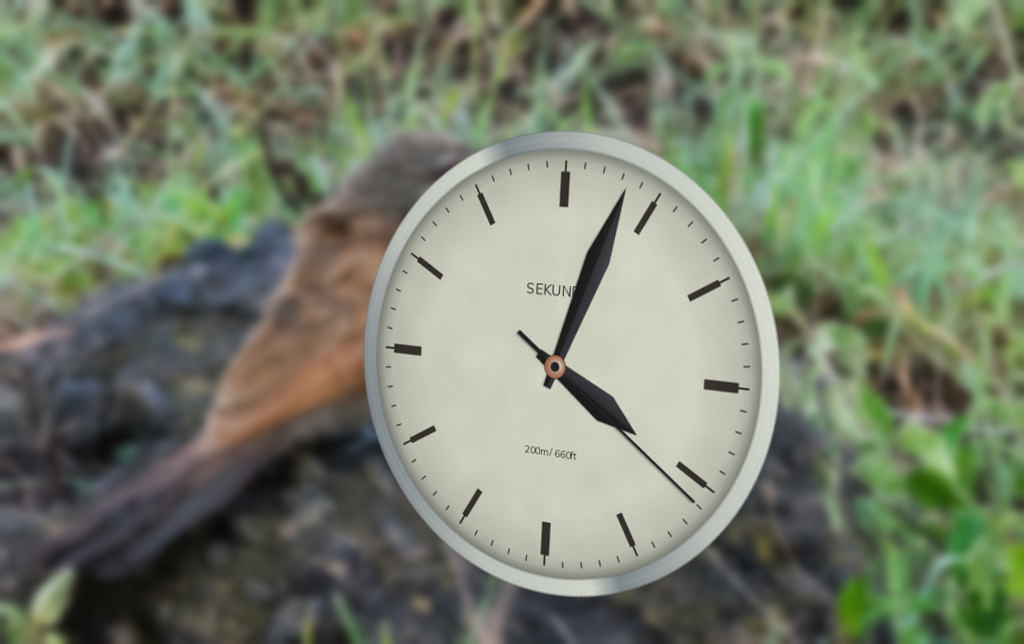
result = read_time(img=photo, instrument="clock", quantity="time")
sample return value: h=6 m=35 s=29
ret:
h=4 m=3 s=21
